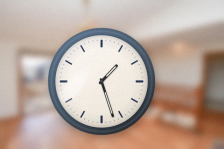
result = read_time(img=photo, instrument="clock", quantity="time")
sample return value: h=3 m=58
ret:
h=1 m=27
